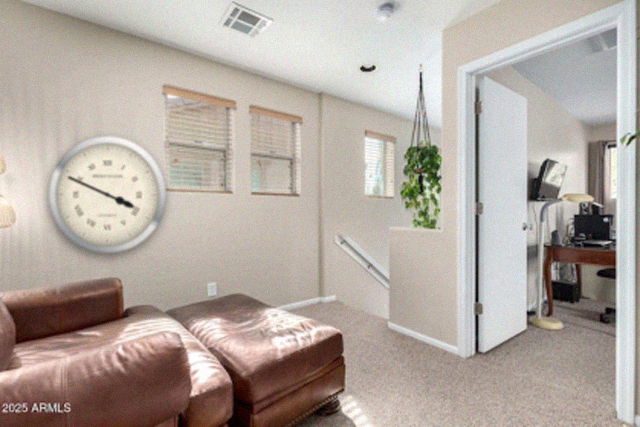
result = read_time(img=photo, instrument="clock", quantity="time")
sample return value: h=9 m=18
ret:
h=3 m=49
